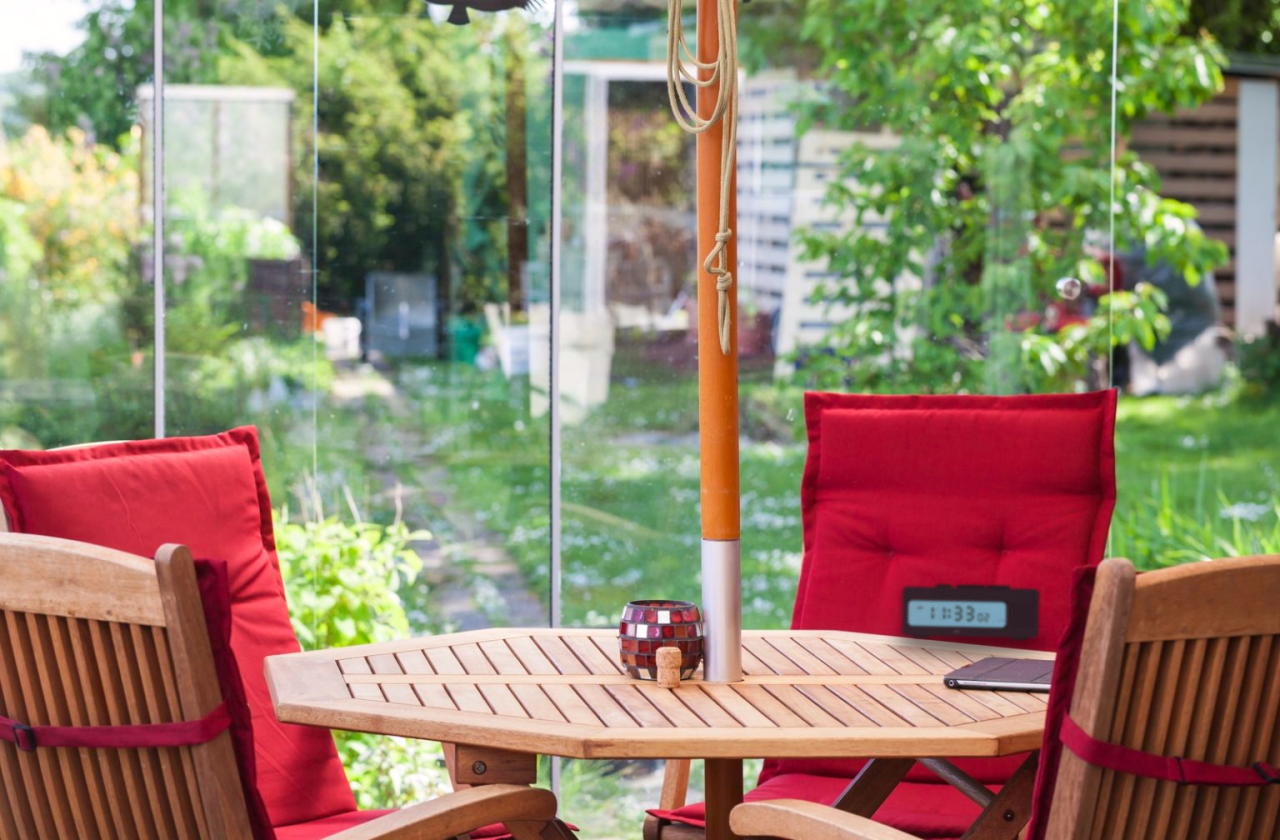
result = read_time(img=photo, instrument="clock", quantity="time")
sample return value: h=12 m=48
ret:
h=11 m=33
